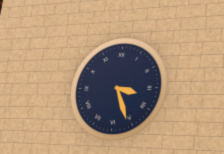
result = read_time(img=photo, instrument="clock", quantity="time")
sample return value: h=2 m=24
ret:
h=3 m=26
